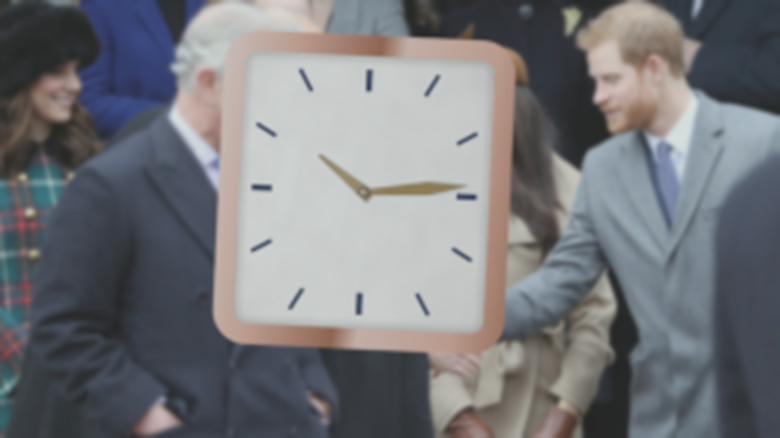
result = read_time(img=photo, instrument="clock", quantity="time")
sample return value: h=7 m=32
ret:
h=10 m=14
